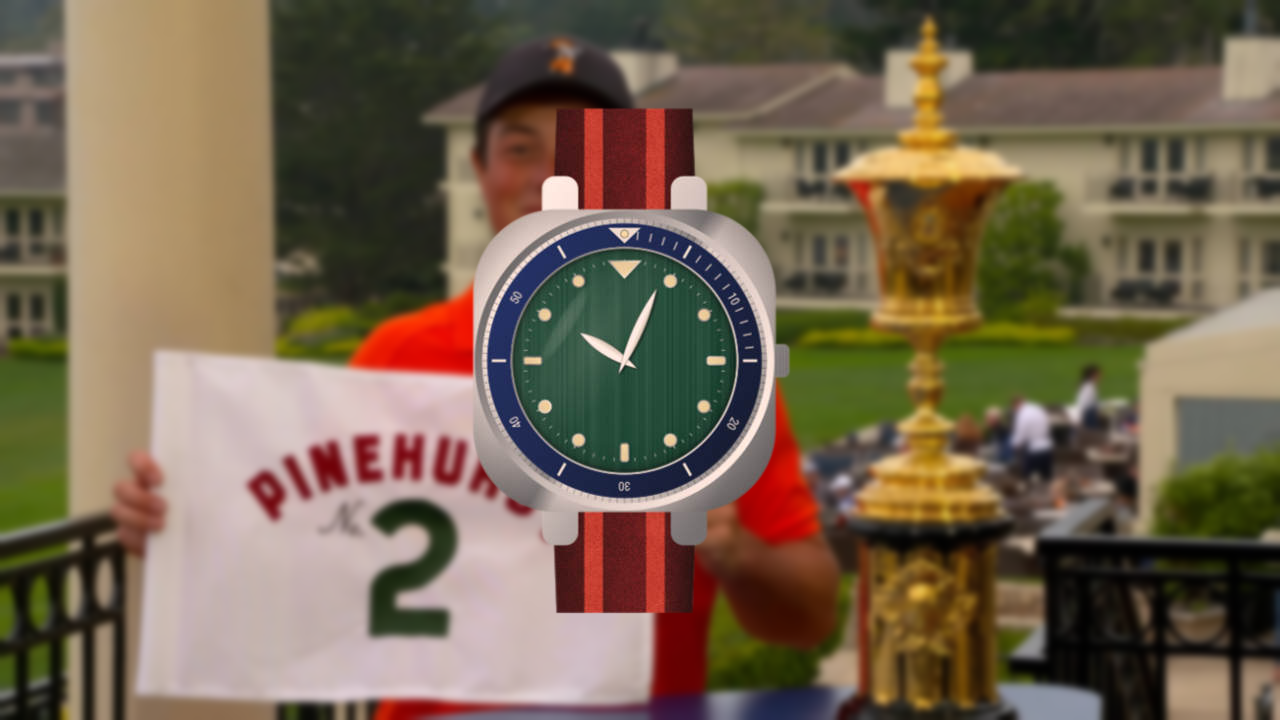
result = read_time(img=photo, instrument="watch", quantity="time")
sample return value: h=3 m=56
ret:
h=10 m=4
